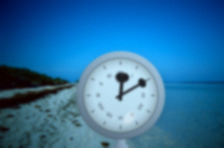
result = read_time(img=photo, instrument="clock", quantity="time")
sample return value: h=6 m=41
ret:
h=12 m=10
